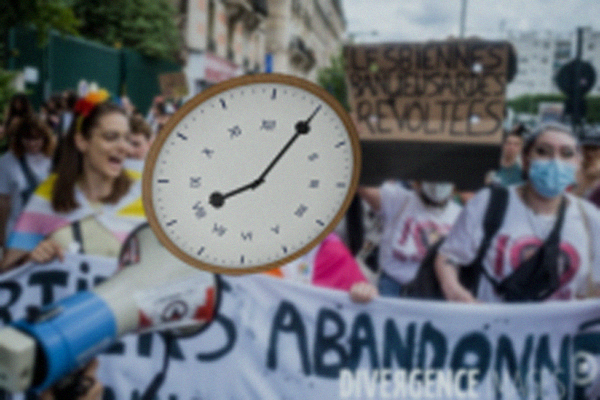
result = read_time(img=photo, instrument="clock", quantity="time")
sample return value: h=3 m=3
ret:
h=8 m=5
